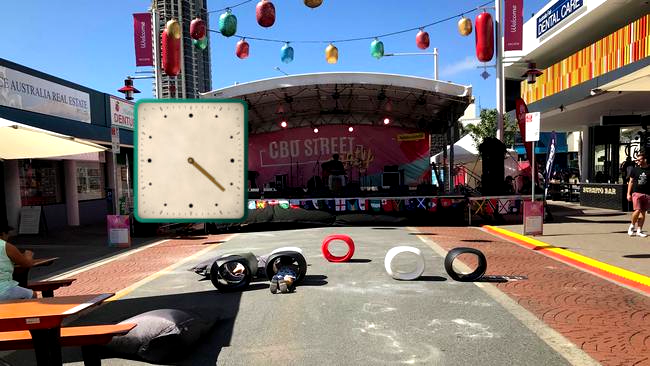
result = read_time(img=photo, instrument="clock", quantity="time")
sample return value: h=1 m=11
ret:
h=4 m=22
